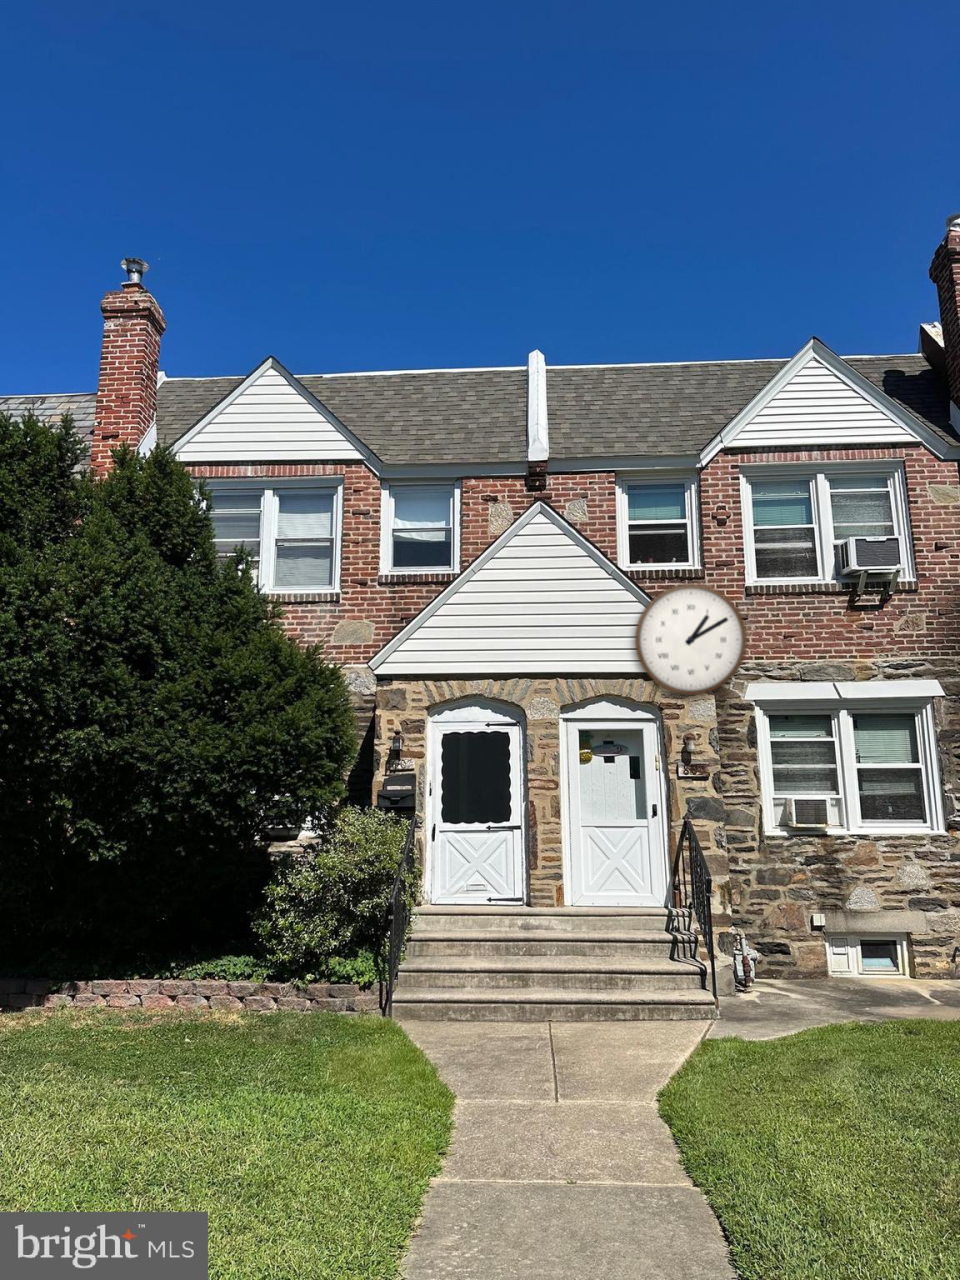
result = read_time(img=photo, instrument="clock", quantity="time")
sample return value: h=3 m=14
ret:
h=1 m=10
